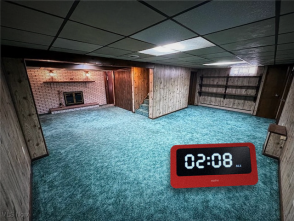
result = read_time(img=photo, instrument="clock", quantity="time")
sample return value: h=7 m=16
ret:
h=2 m=8
